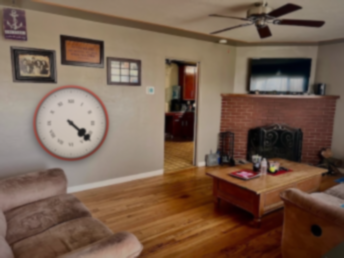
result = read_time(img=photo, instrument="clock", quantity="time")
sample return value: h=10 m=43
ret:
h=4 m=22
